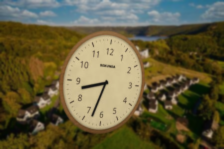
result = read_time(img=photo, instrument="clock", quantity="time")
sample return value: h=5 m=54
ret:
h=8 m=33
